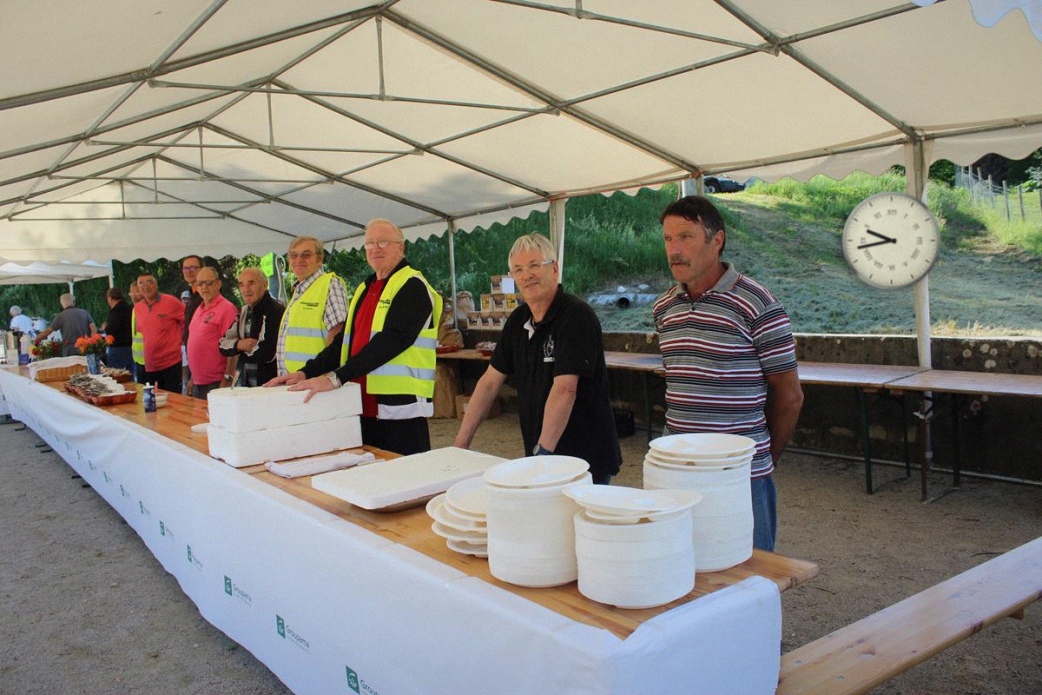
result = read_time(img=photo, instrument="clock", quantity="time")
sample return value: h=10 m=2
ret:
h=9 m=43
